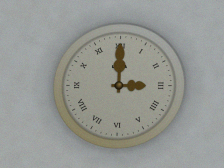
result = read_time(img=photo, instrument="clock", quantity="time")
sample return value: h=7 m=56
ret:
h=3 m=0
